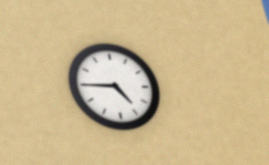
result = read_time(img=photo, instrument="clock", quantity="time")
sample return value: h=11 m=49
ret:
h=4 m=45
